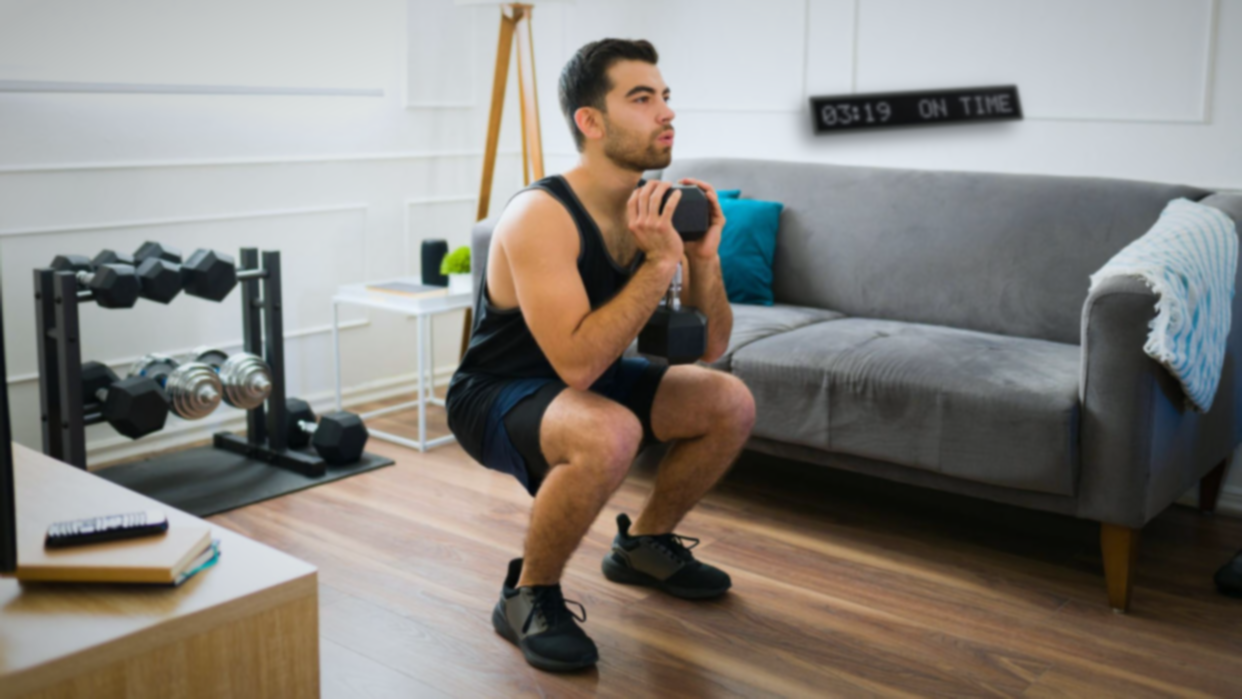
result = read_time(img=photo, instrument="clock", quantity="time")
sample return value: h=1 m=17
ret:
h=3 m=19
